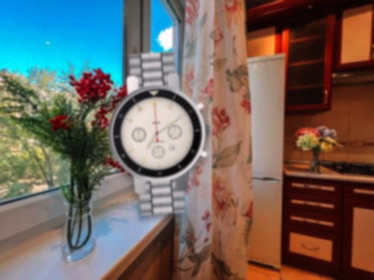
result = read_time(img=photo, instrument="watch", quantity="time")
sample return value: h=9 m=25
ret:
h=7 m=10
